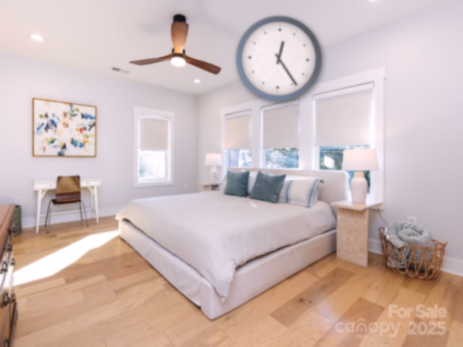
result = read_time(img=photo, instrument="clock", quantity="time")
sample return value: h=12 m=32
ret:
h=12 m=24
